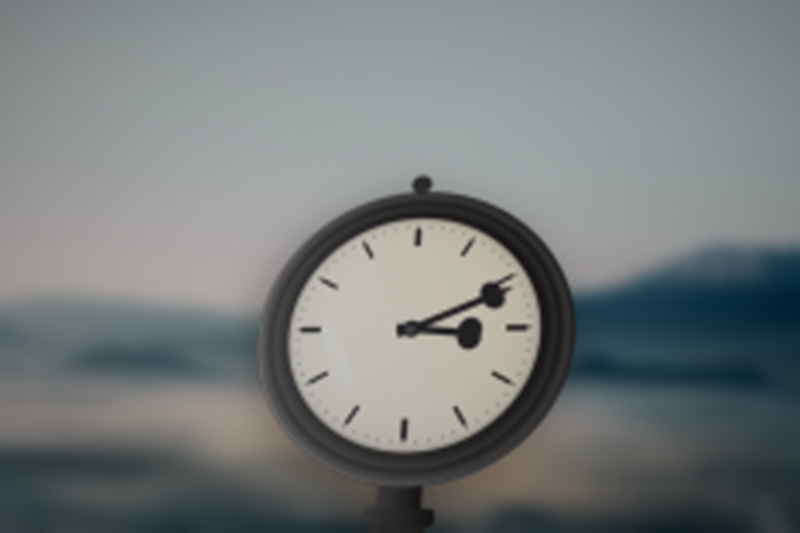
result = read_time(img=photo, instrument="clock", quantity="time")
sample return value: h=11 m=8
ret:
h=3 m=11
